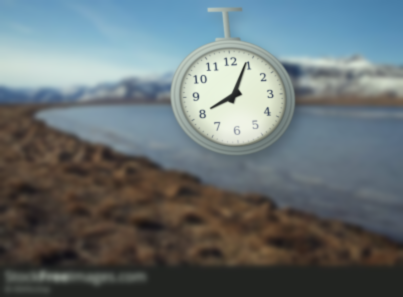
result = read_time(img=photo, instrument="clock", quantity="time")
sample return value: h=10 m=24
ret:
h=8 m=4
